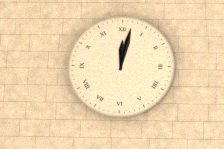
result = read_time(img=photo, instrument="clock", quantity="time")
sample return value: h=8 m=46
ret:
h=12 m=2
